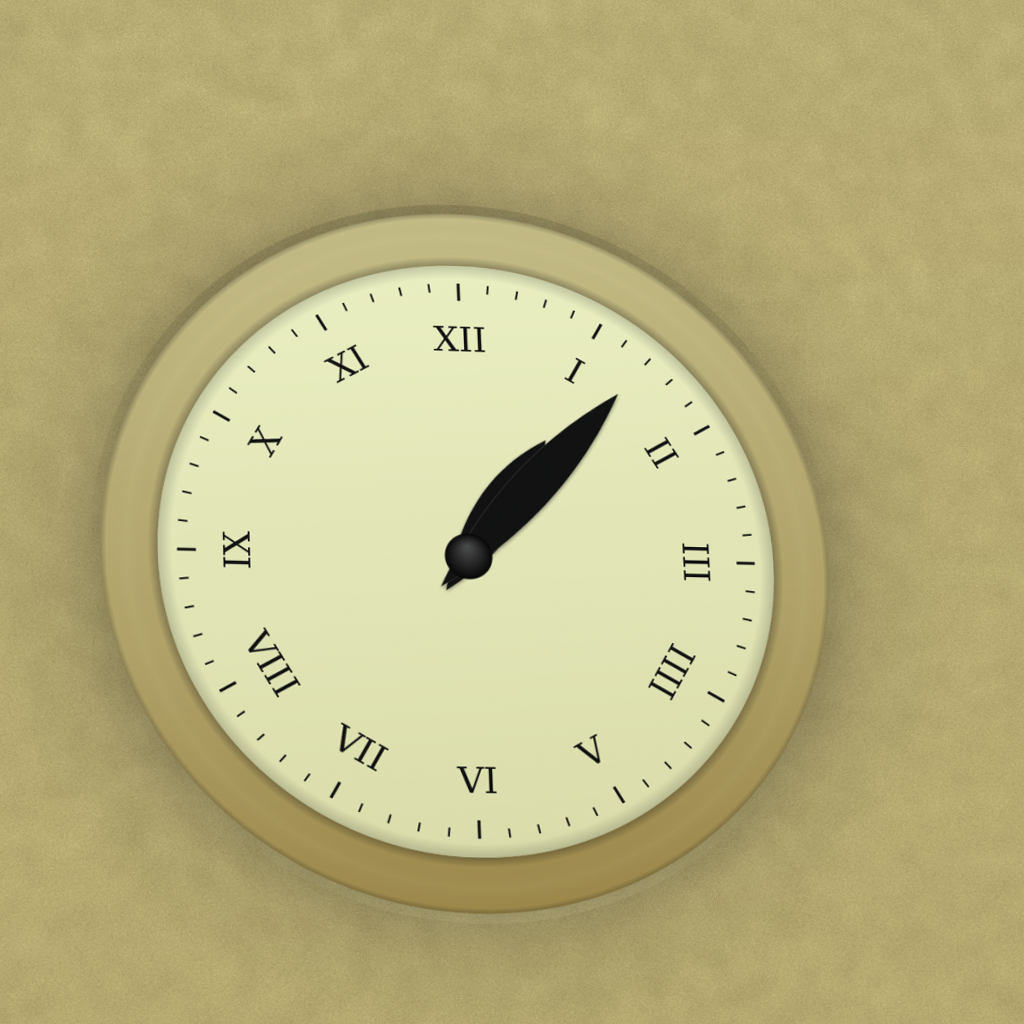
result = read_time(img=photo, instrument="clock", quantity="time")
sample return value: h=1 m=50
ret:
h=1 m=7
